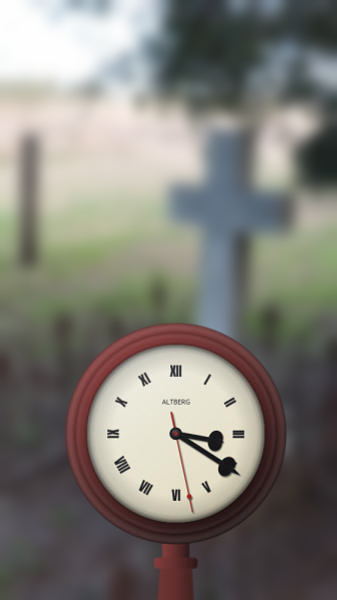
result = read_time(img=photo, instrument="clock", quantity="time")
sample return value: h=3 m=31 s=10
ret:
h=3 m=20 s=28
